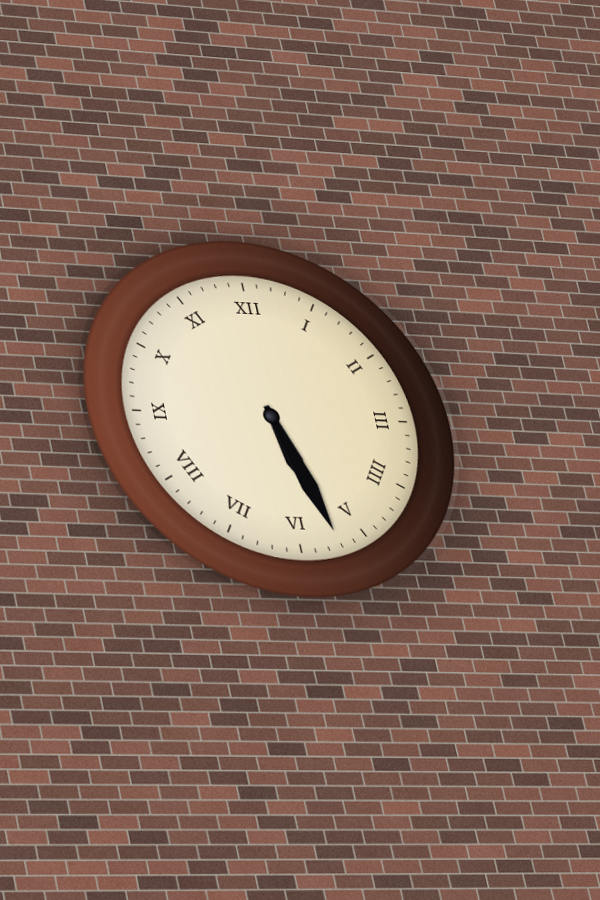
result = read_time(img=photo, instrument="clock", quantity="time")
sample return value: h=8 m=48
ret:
h=5 m=27
